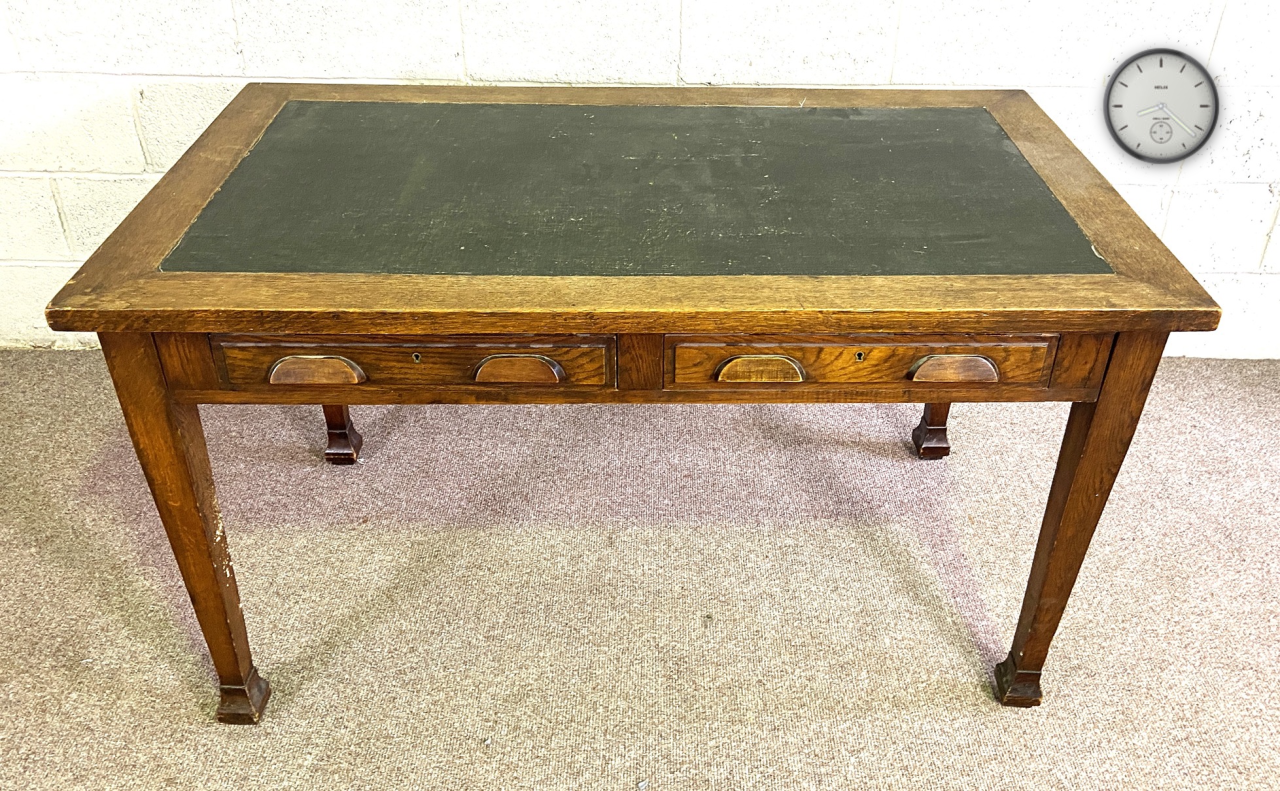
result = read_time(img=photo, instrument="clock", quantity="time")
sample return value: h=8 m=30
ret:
h=8 m=22
